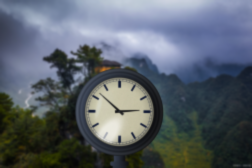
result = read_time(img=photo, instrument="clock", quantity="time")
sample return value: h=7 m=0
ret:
h=2 m=52
